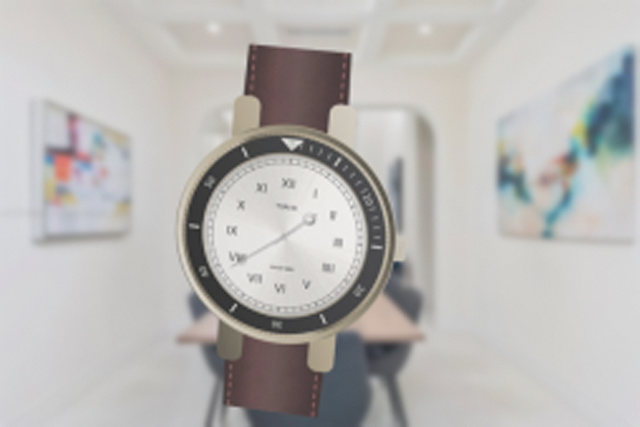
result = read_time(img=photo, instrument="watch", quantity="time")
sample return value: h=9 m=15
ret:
h=1 m=39
